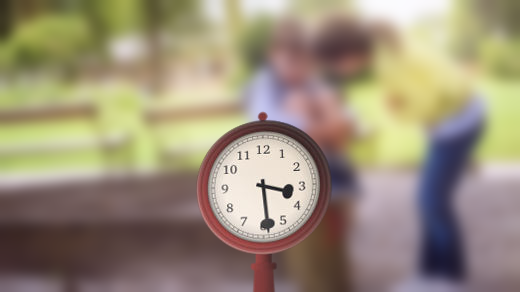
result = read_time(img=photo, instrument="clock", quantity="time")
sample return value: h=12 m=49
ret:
h=3 m=29
